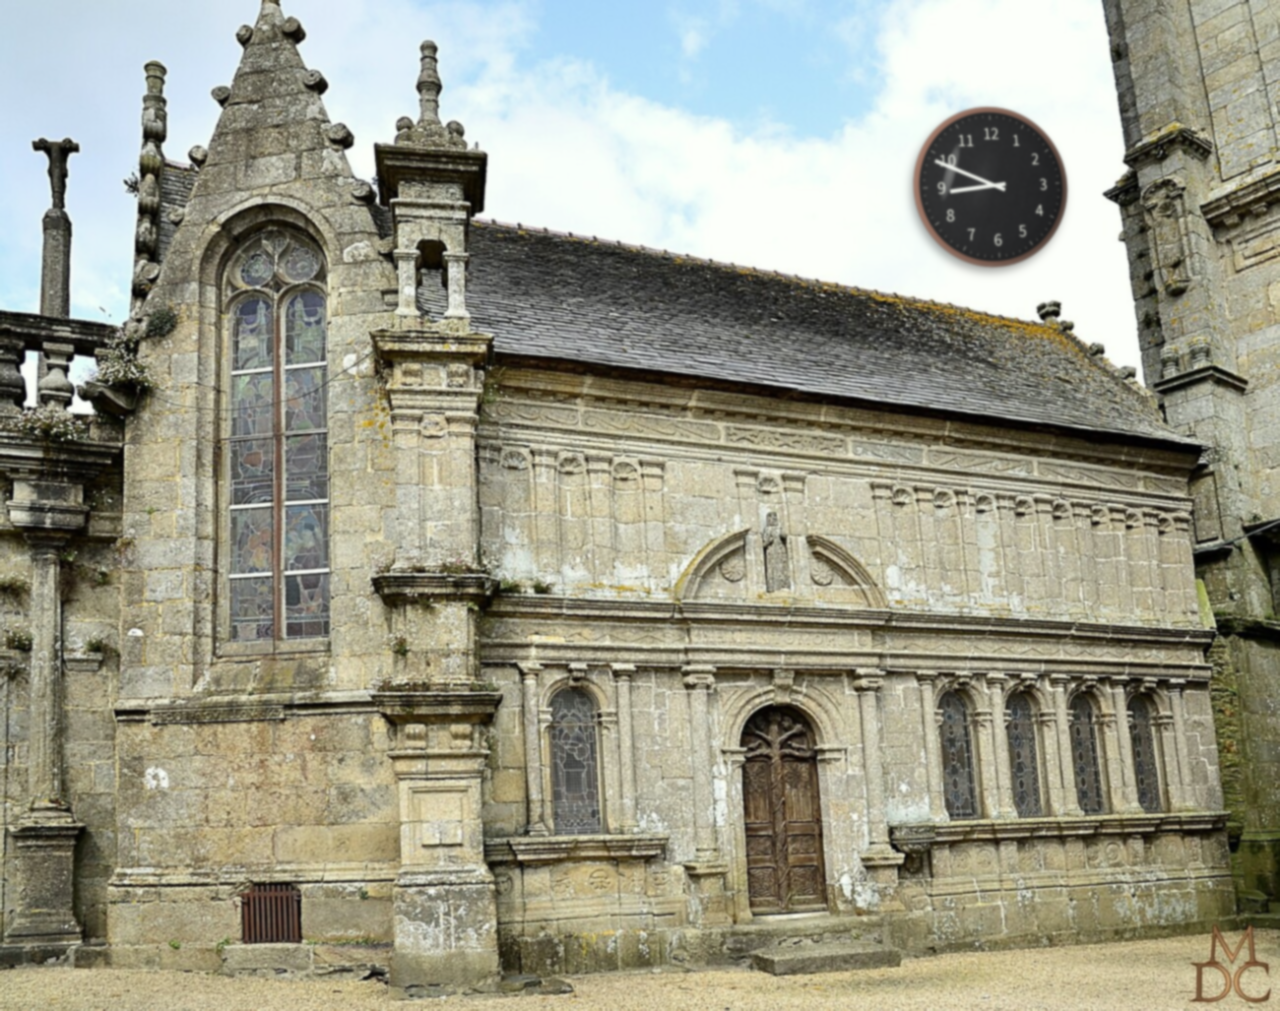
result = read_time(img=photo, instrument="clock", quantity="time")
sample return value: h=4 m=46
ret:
h=8 m=49
